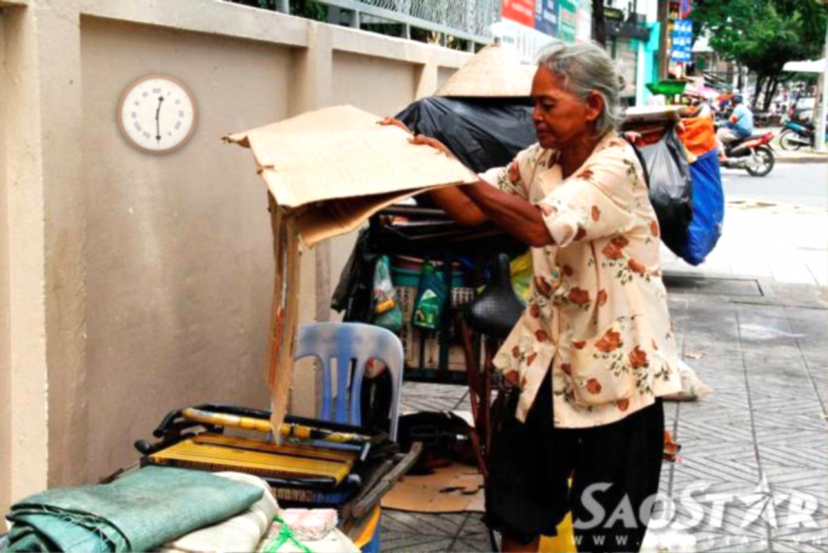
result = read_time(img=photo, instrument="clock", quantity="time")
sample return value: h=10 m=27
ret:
h=12 m=30
